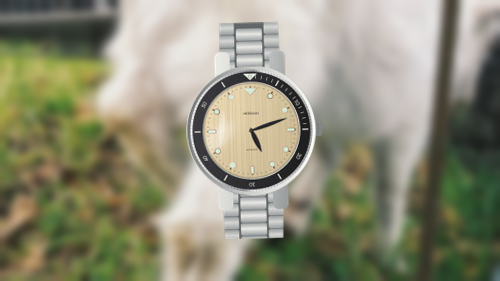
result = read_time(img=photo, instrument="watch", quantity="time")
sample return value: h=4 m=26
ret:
h=5 m=12
